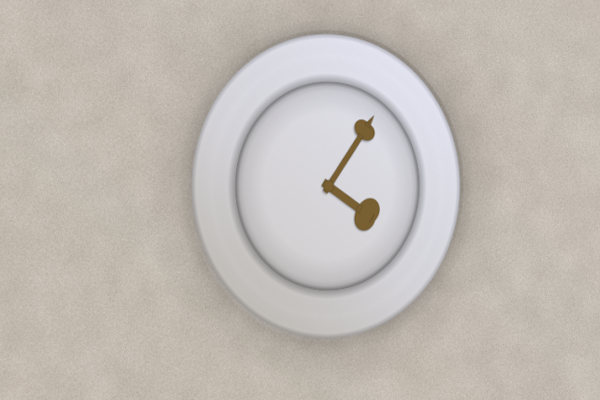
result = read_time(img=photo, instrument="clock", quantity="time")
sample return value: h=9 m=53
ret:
h=4 m=6
